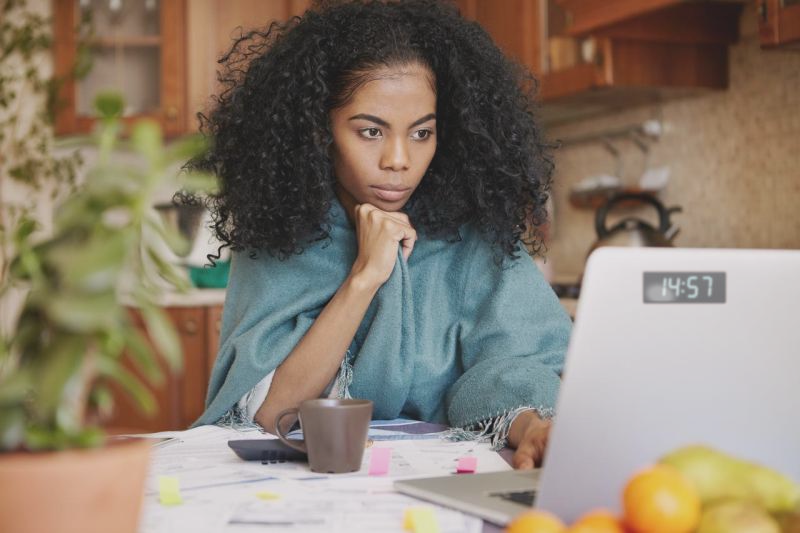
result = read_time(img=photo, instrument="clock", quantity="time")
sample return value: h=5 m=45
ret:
h=14 m=57
